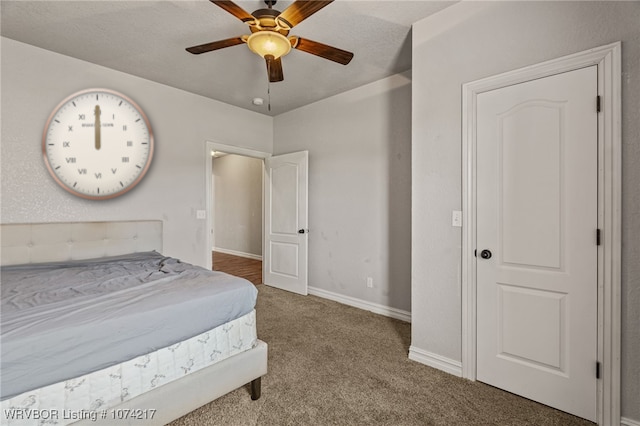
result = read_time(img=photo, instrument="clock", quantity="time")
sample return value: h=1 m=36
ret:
h=12 m=0
